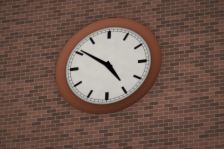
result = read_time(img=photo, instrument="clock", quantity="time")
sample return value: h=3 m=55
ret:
h=4 m=51
